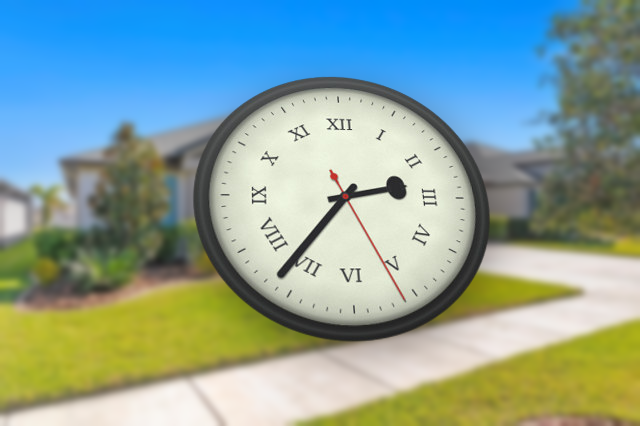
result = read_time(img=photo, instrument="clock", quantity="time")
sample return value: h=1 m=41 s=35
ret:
h=2 m=36 s=26
